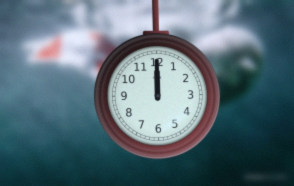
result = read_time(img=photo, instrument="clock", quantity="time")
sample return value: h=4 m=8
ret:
h=12 m=0
